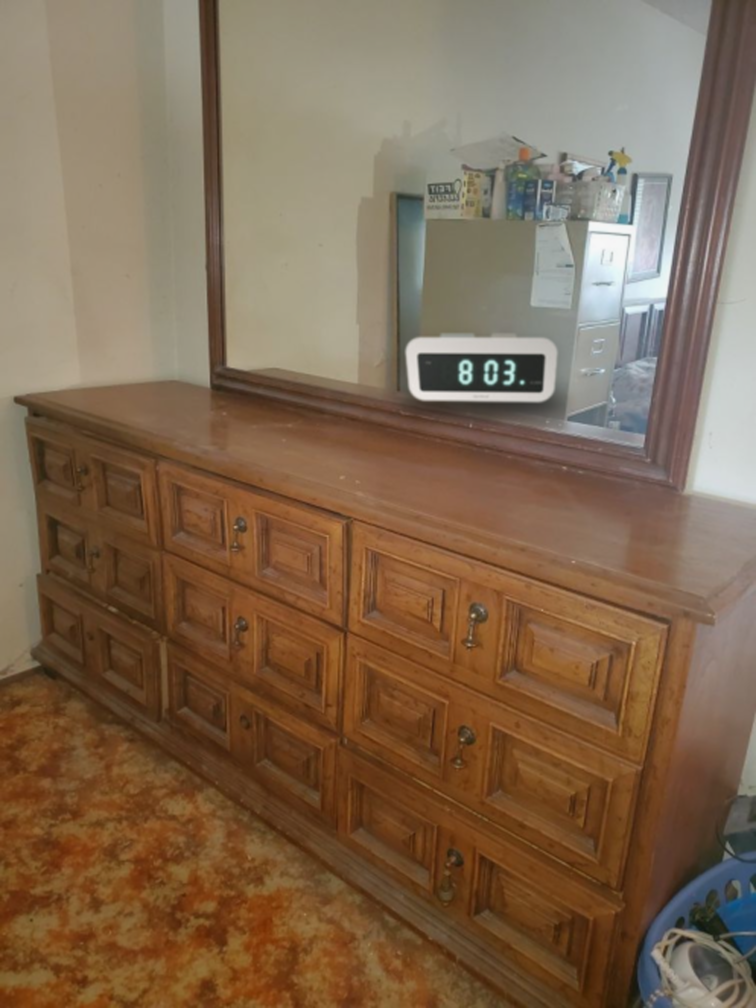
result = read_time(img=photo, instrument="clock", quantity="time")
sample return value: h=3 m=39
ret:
h=8 m=3
